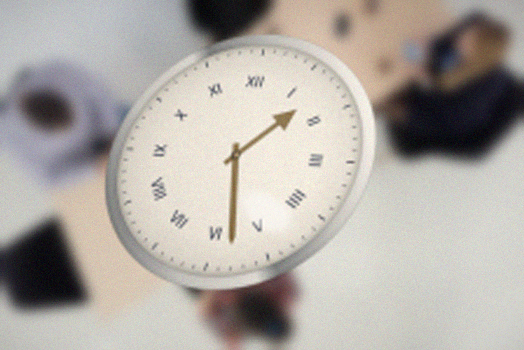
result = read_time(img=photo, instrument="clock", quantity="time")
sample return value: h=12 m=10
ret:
h=1 m=28
